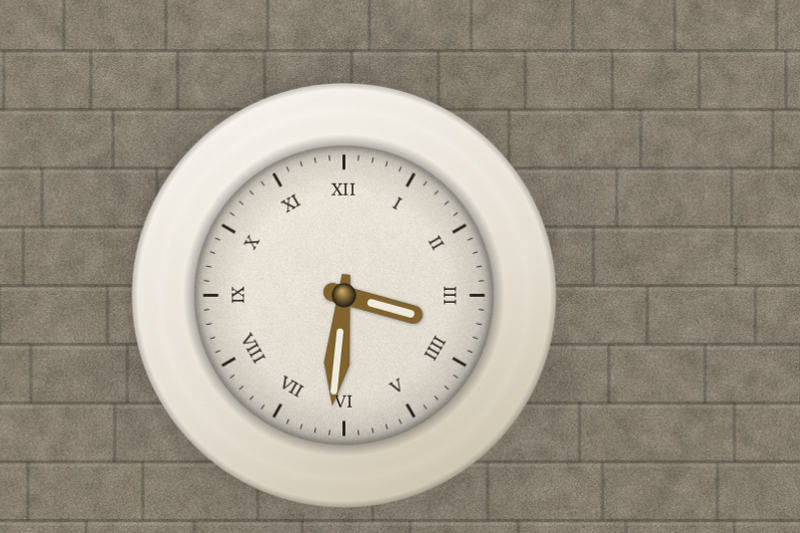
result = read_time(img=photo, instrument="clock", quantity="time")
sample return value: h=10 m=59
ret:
h=3 m=31
